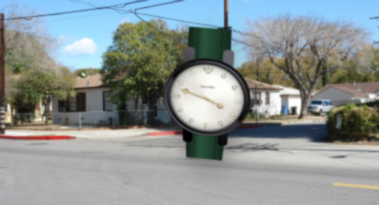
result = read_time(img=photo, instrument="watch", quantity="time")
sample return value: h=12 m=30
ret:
h=3 m=48
